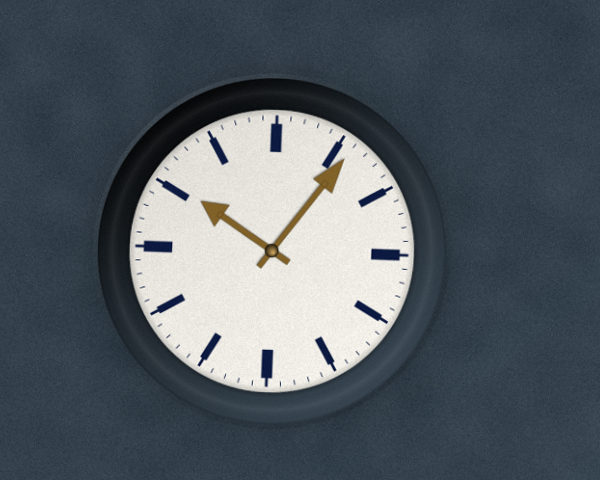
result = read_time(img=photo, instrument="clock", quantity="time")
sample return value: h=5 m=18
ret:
h=10 m=6
